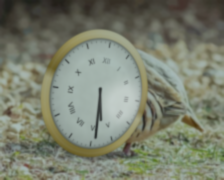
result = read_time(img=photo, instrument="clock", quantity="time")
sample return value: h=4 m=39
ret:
h=5 m=29
